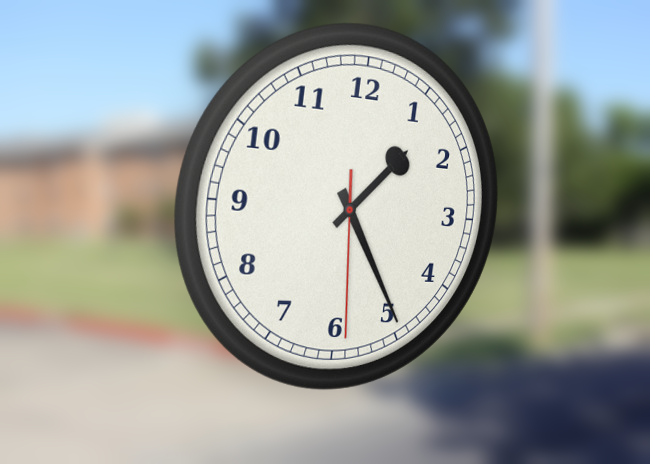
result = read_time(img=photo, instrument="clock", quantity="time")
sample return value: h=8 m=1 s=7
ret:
h=1 m=24 s=29
